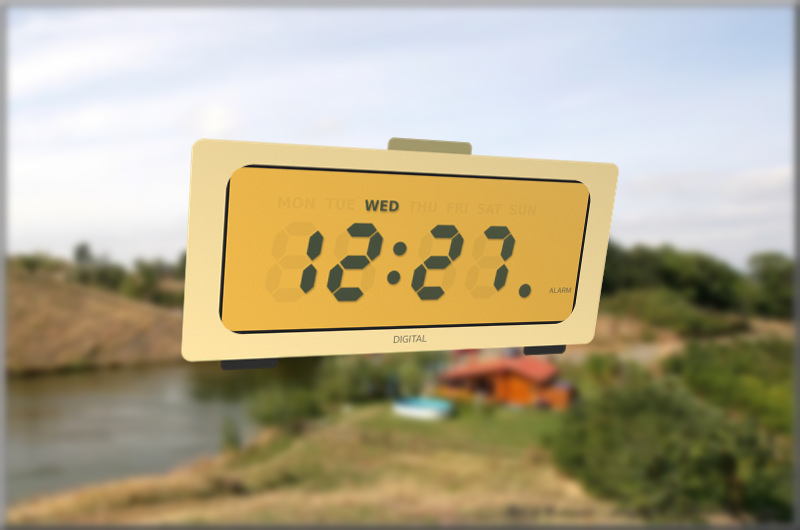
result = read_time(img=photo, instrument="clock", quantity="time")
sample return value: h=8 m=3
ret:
h=12 m=27
